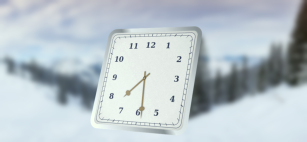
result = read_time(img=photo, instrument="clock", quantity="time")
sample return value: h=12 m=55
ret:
h=7 m=29
